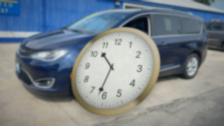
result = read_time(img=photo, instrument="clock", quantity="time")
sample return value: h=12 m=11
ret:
h=10 m=32
